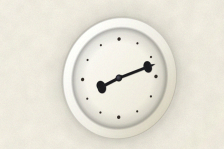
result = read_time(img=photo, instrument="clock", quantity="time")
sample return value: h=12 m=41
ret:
h=8 m=12
